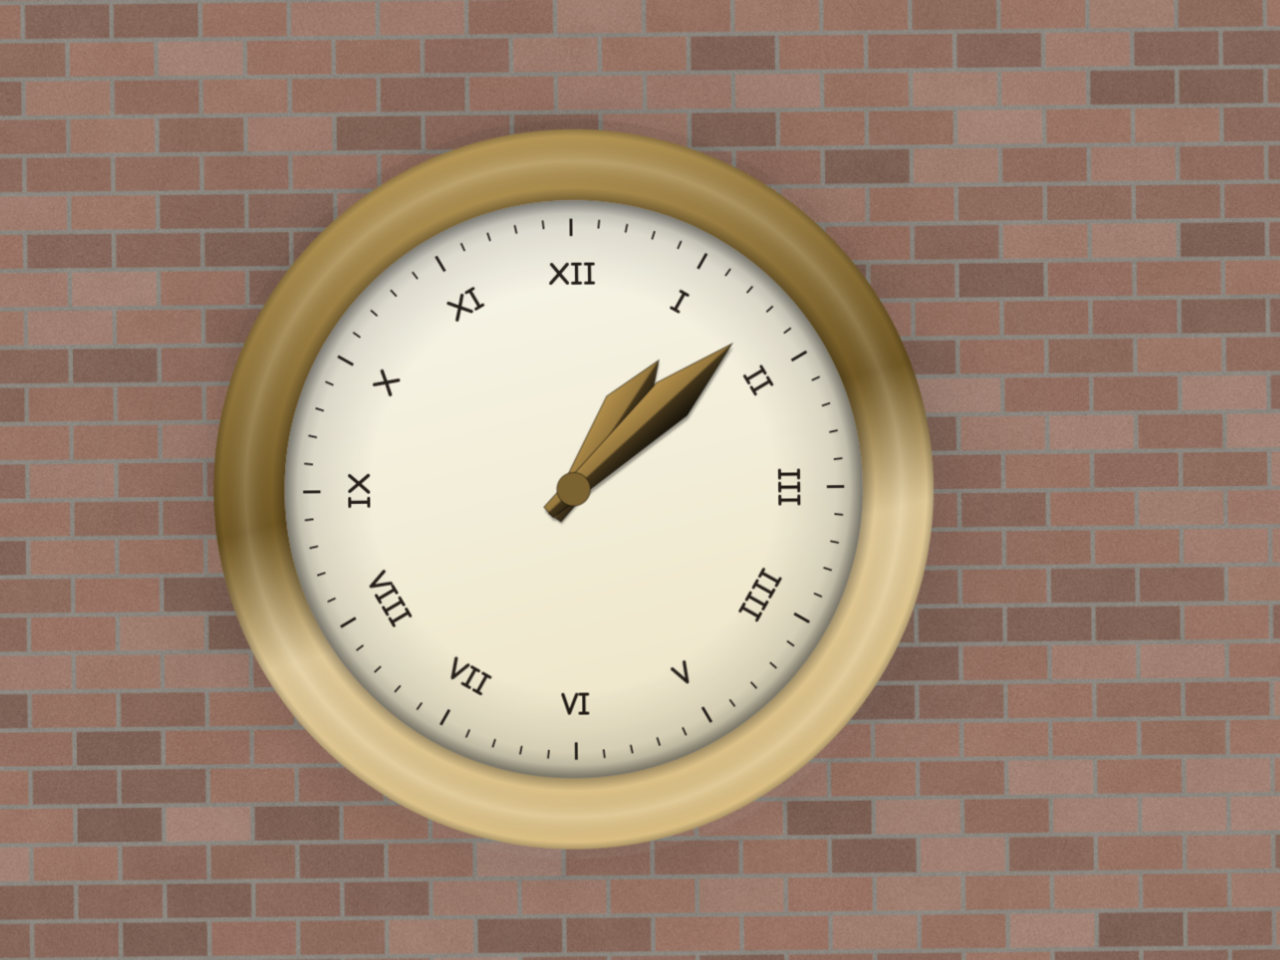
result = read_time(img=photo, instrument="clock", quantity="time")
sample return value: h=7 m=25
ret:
h=1 m=8
